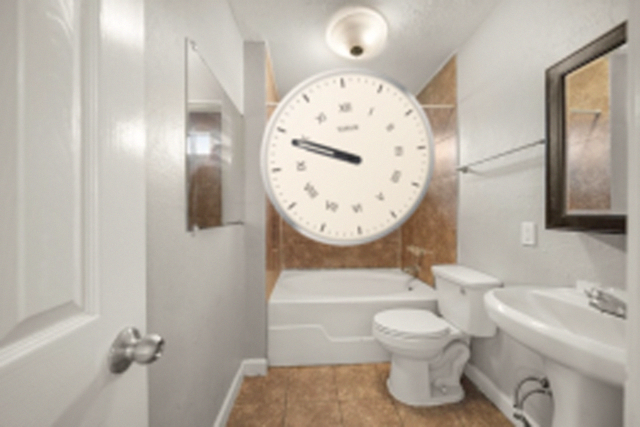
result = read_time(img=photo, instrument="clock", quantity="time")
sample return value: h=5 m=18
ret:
h=9 m=49
